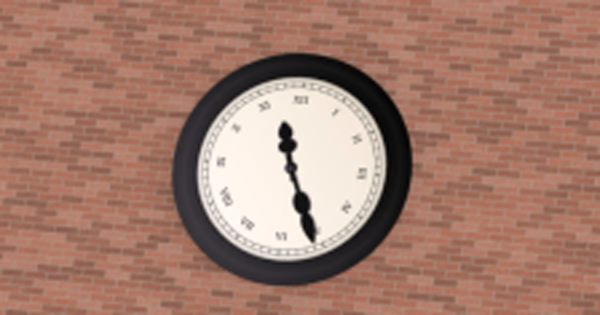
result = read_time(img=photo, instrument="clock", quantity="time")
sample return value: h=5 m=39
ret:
h=11 m=26
